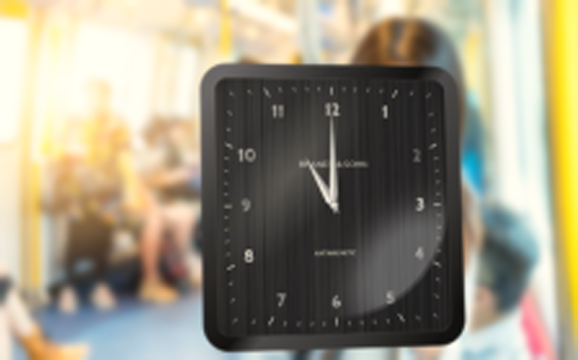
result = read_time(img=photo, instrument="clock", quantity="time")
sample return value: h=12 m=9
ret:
h=11 m=0
